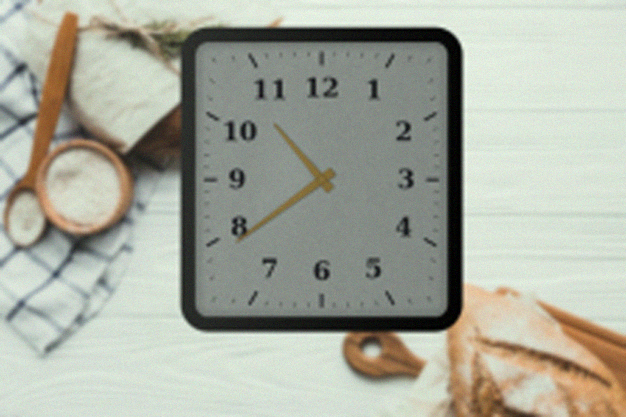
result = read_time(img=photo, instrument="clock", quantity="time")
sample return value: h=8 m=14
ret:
h=10 m=39
